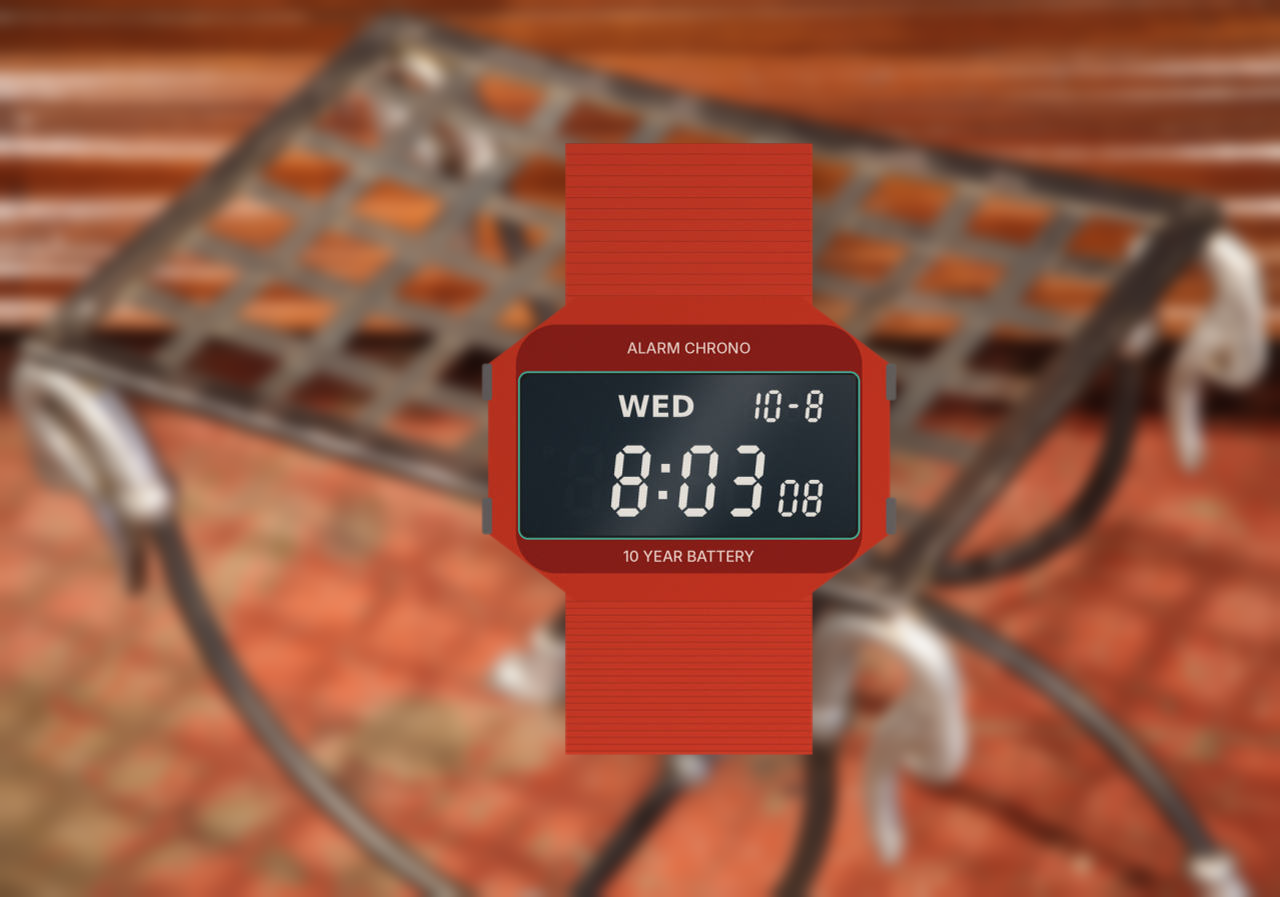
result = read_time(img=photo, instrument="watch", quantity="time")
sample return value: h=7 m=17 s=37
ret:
h=8 m=3 s=8
